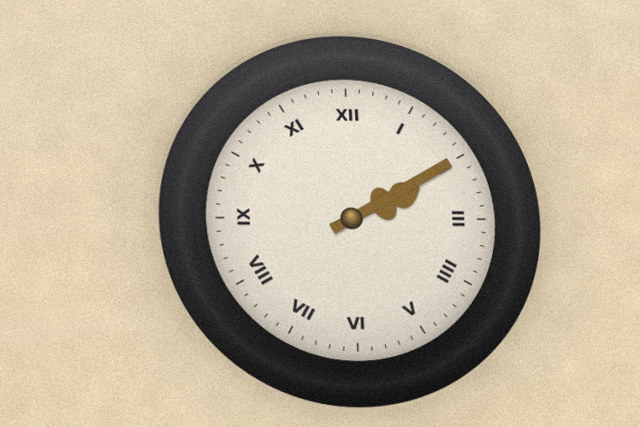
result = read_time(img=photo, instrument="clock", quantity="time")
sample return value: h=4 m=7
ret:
h=2 m=10
